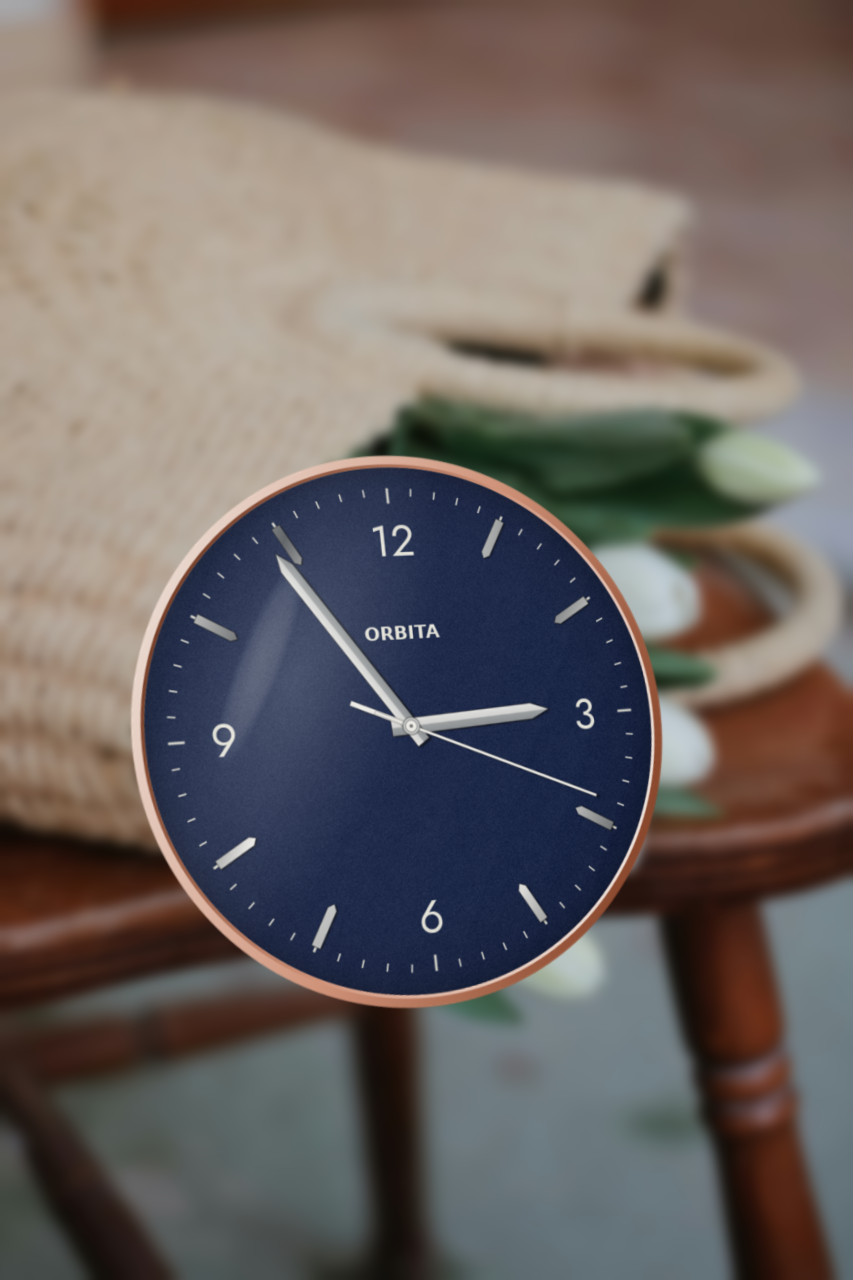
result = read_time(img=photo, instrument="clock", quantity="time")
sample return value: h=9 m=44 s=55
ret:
h=2 m=54 s=19
